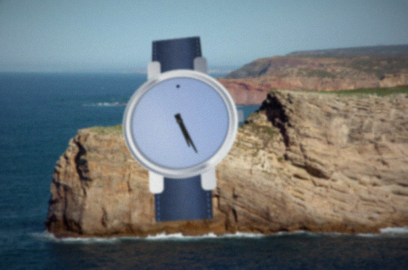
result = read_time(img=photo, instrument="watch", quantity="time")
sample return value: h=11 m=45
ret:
h=5 m=26
